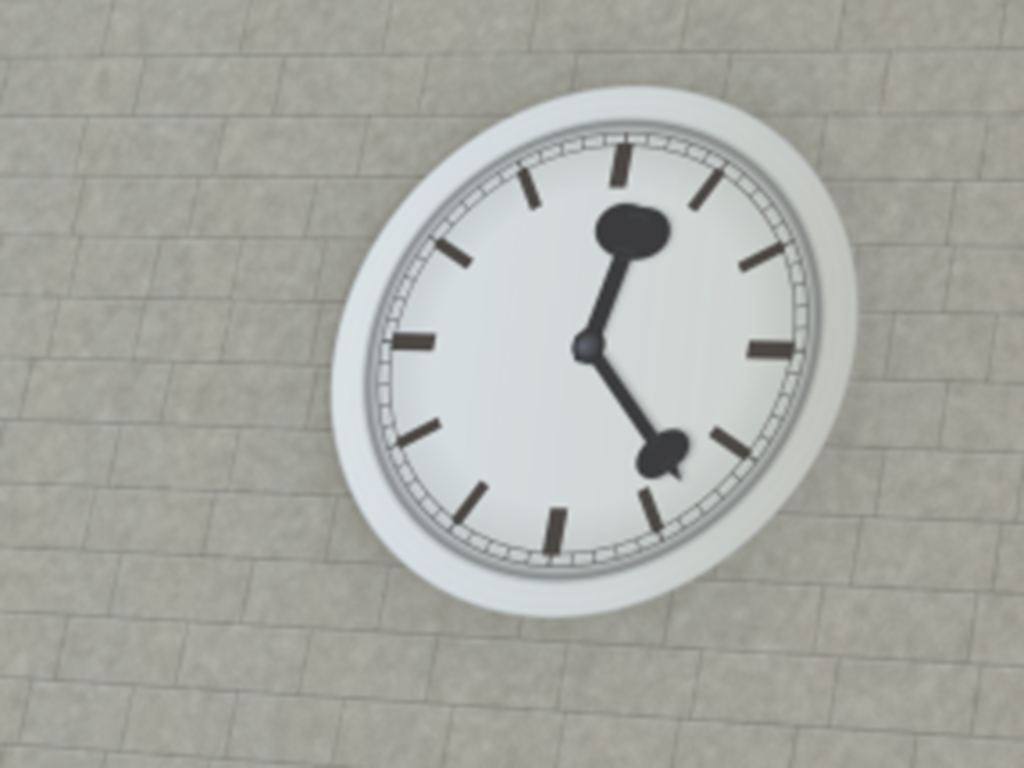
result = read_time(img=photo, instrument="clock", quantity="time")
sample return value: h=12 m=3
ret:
h=12 m=23
